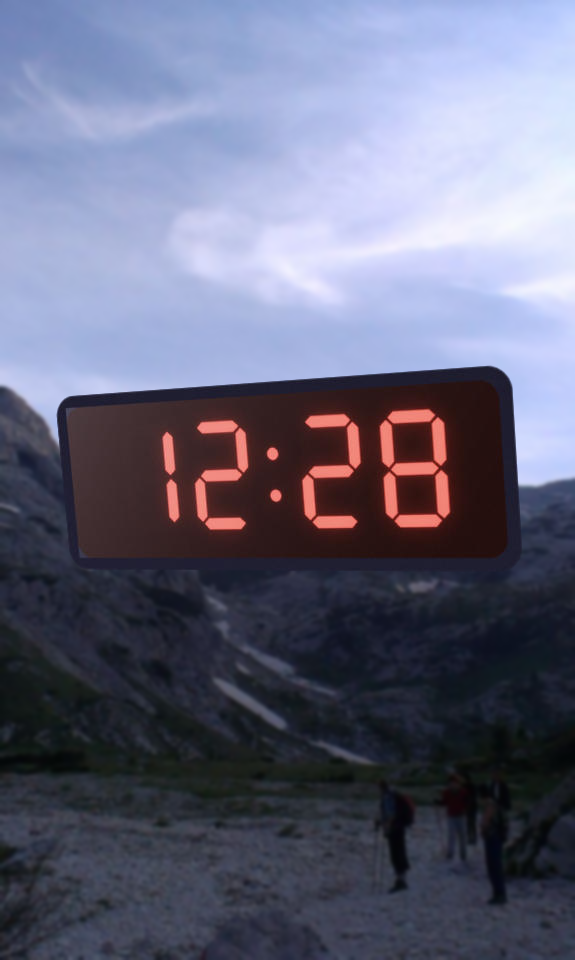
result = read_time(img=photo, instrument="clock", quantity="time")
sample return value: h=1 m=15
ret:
h=12 m=28
